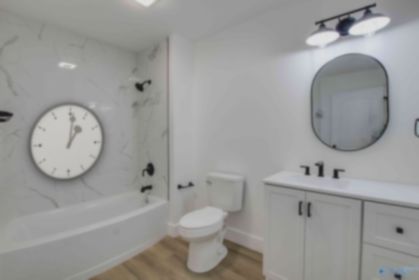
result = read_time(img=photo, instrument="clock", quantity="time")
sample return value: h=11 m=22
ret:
h=1 m=1
